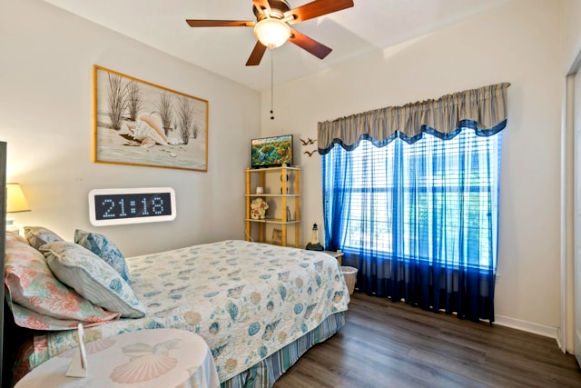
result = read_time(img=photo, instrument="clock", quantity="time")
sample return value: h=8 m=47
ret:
h=21 m=18
